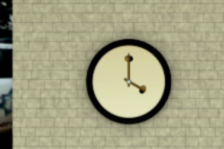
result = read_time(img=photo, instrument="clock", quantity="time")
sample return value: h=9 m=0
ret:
h=4 m=0
